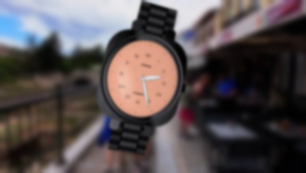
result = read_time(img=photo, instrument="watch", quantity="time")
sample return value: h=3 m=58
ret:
h=2 m=26
